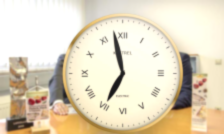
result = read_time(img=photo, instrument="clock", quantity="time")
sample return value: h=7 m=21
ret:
h=6 m=58
